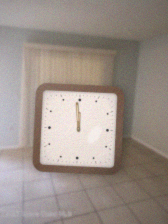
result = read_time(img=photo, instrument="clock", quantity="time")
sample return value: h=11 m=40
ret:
h=11 m=59
